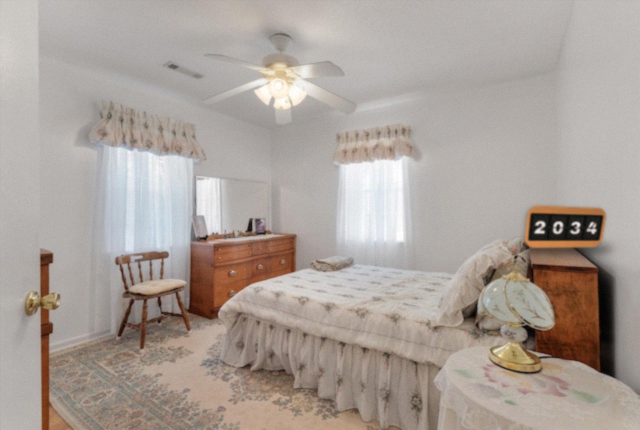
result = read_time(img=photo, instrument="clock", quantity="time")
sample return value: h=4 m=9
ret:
h=20 m=34
